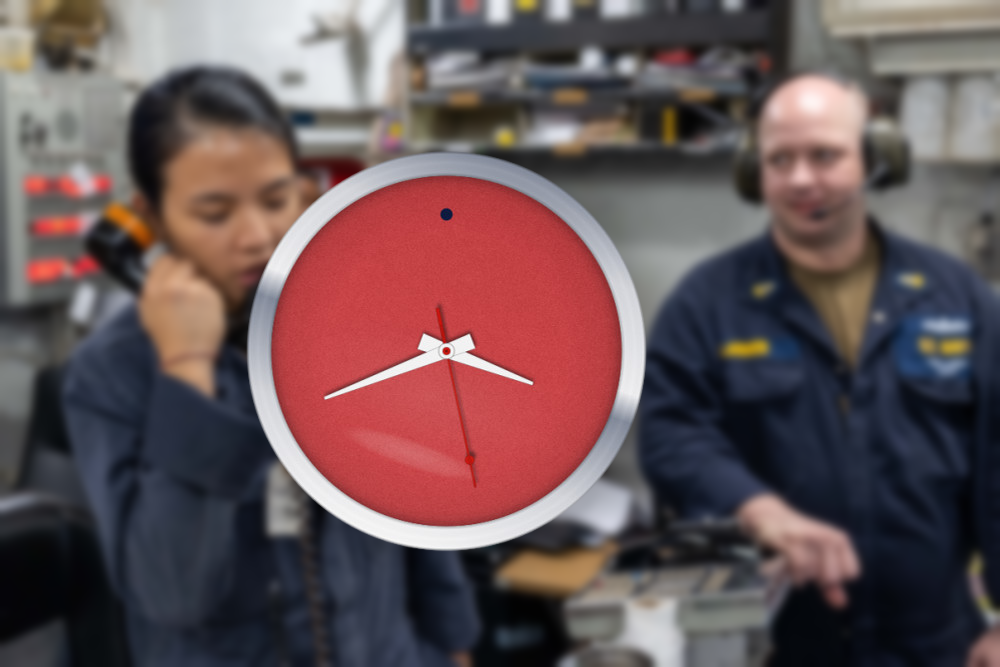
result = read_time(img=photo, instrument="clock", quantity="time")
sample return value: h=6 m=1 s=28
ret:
h=3 m=41 s=28
